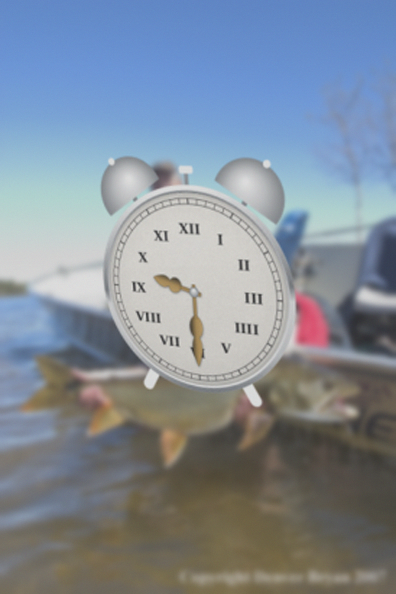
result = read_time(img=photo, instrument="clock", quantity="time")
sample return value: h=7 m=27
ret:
h=9 m=30
